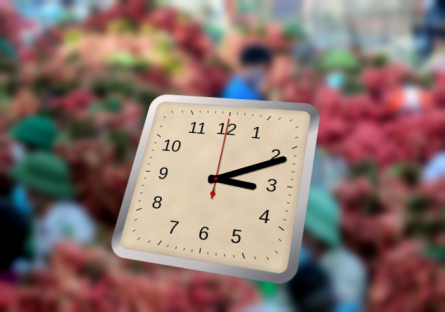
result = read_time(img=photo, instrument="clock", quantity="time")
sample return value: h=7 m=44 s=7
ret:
h=3 m=11 s=0
